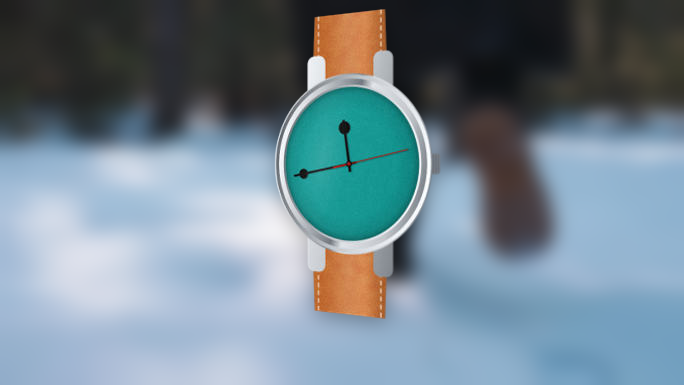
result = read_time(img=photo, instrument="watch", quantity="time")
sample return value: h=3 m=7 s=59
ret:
h=11 m=43 s=13
